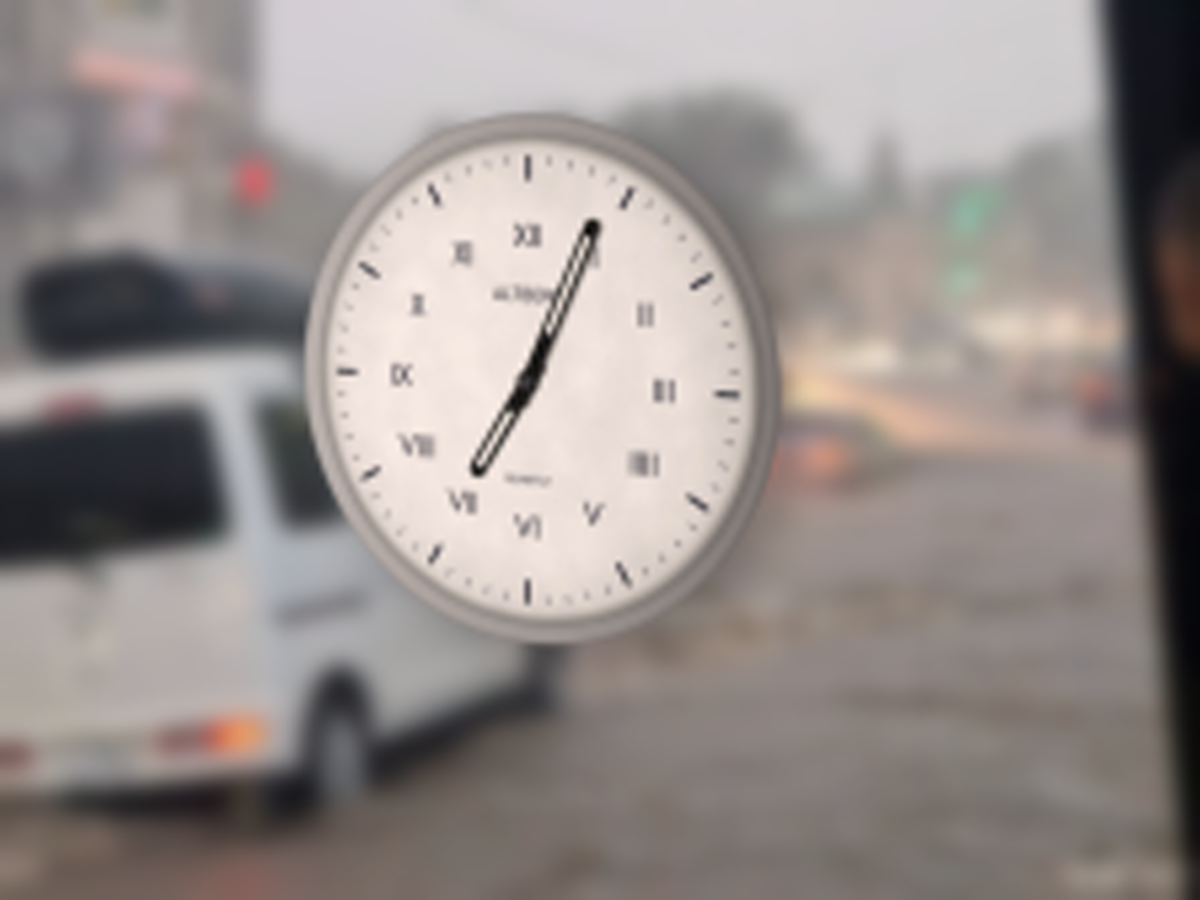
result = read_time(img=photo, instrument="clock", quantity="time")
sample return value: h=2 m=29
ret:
h=7 m=4
